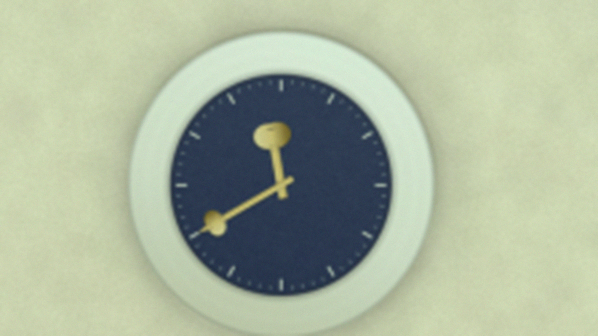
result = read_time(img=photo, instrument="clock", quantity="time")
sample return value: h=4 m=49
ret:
h=11 m=40
